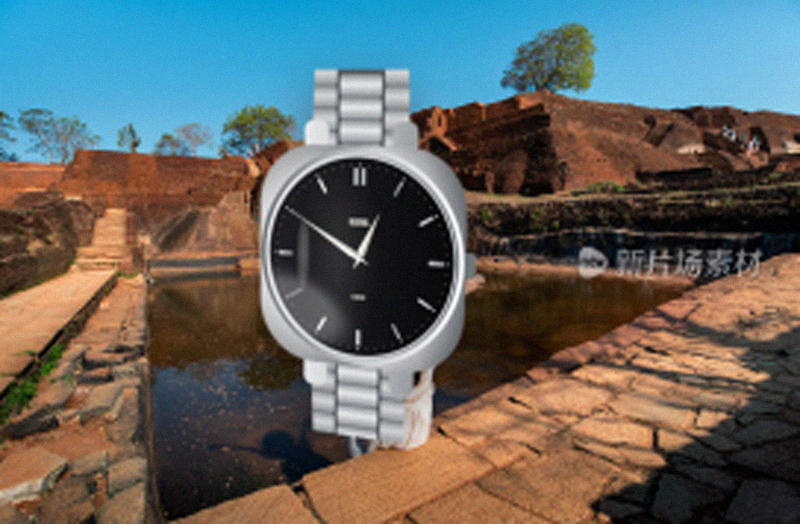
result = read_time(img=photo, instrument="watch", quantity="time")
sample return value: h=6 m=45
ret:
h=12 m=50
